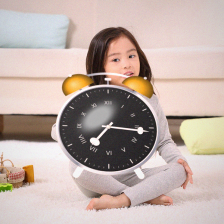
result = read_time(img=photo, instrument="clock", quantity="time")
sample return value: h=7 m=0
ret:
h=7 m=16
